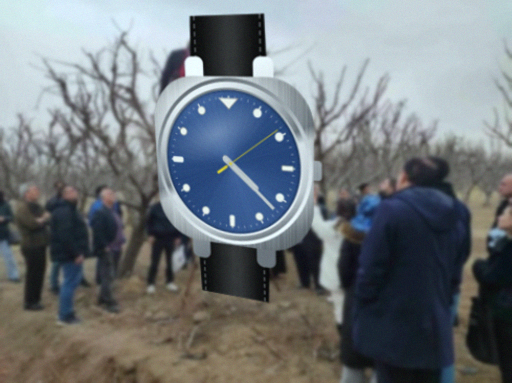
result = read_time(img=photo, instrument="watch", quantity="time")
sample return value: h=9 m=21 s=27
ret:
h=4 m=22 s=9
